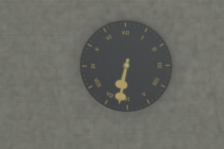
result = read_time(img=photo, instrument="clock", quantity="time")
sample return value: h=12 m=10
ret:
h=6 m=32
